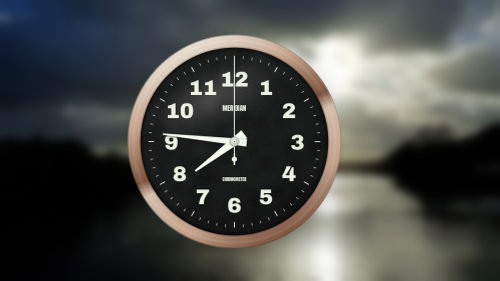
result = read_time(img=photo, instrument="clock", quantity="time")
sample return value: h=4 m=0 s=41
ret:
h=7 m=46 s=0
